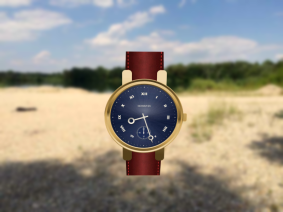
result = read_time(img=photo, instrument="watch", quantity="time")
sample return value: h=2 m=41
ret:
h=8 m=27
